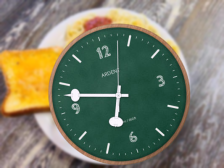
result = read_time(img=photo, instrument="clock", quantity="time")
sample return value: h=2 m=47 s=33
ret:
h=6 m=48 s=3
